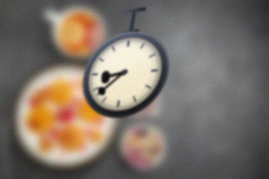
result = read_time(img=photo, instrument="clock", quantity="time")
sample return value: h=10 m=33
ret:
h=8 m=38
